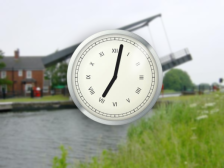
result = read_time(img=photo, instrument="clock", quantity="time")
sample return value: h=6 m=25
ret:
h=7 m=2
